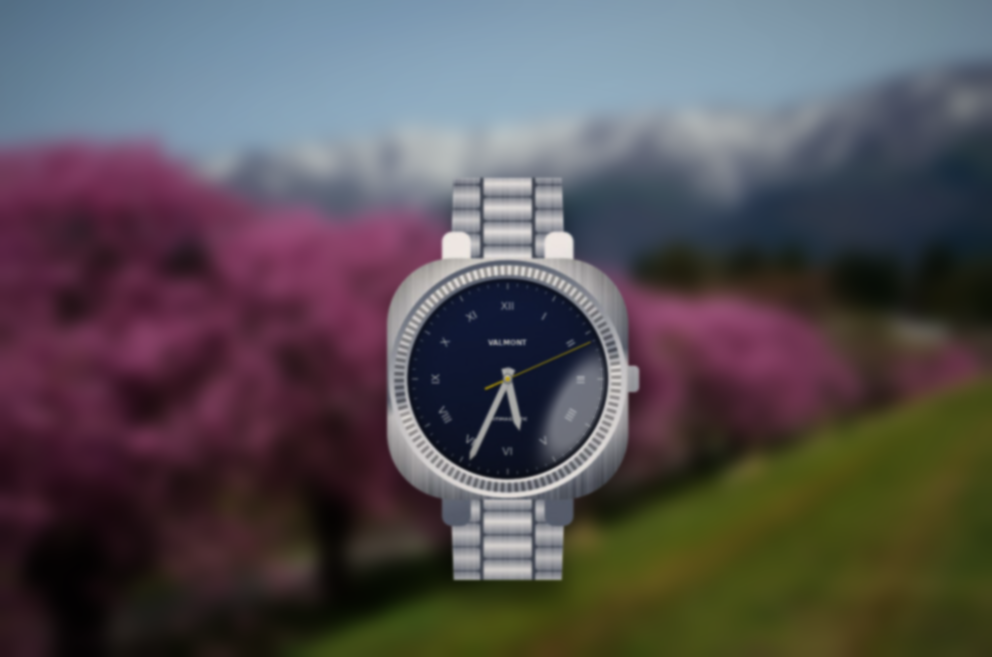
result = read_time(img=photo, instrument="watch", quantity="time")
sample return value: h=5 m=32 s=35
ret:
h=5 m=34 s=11
